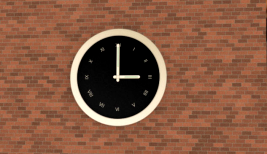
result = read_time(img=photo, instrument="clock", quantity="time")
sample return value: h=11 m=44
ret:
h=3 m=0
